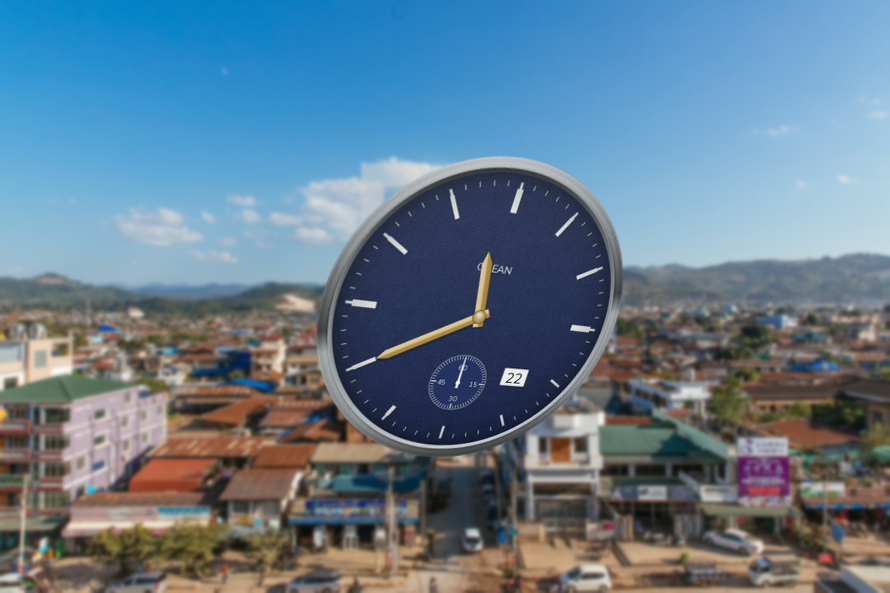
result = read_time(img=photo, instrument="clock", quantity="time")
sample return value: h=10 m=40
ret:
h=11 m=40
